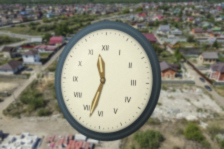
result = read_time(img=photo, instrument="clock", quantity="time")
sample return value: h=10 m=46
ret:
h=11 m=33
